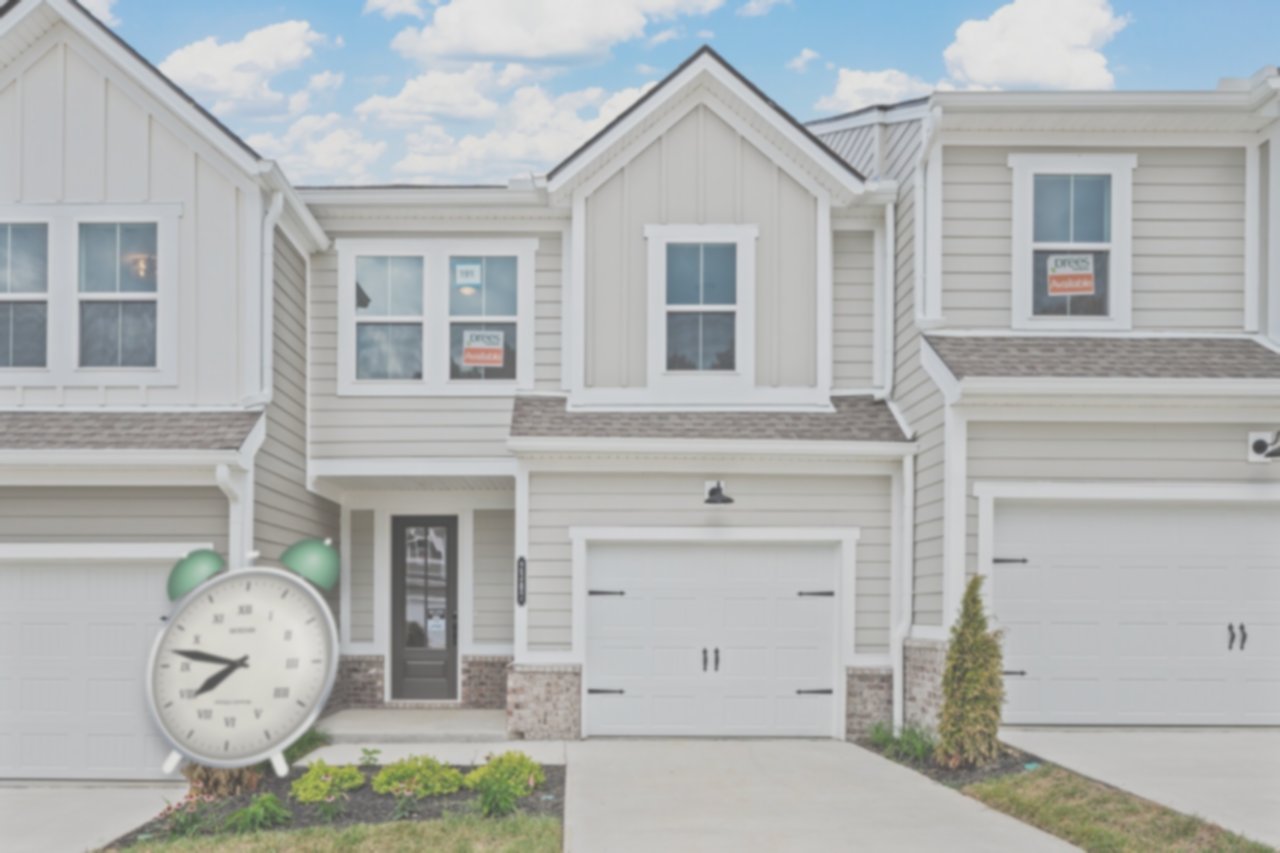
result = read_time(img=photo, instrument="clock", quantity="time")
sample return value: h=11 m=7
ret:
h=7 m=47
